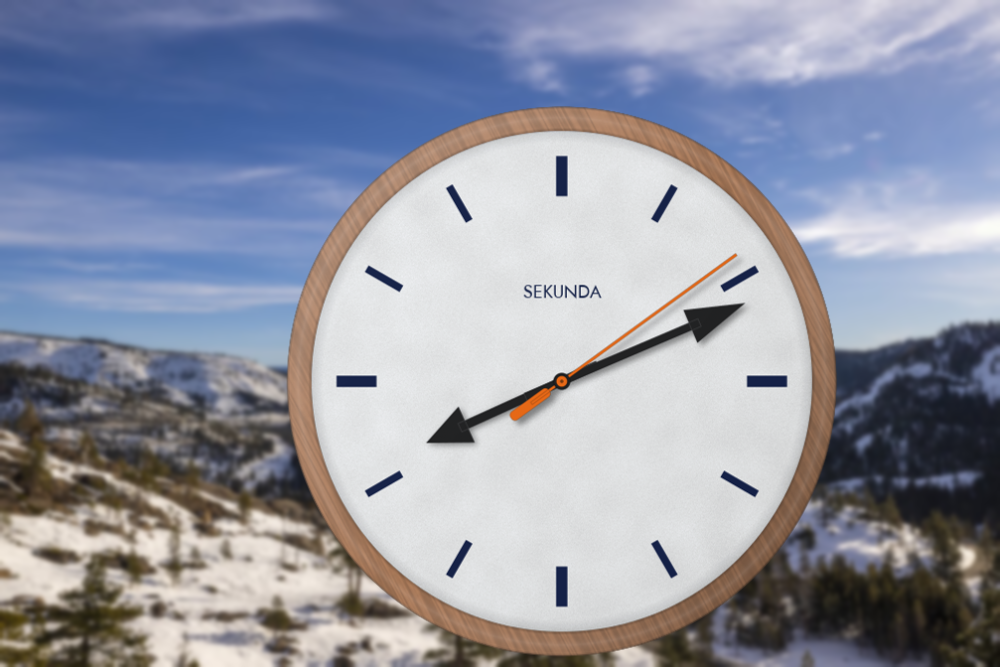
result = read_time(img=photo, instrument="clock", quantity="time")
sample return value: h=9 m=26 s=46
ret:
h=8 m=11 s=9
